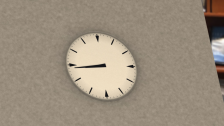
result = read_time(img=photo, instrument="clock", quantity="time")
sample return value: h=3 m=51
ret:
h=8 m=44
